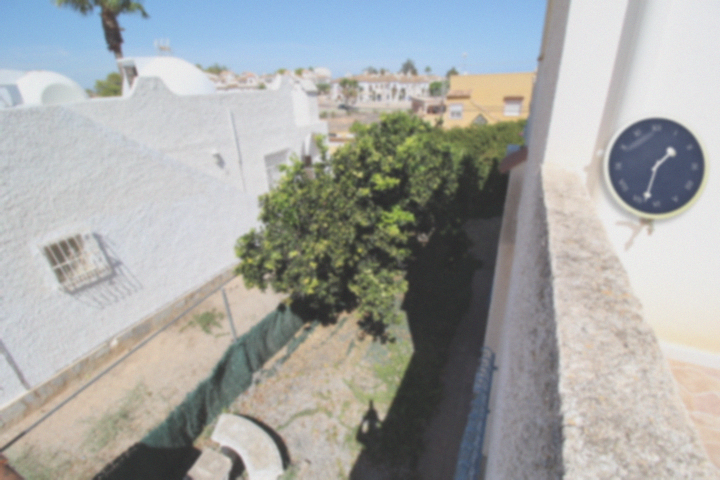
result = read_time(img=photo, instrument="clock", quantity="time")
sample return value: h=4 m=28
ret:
h=1 m=33
